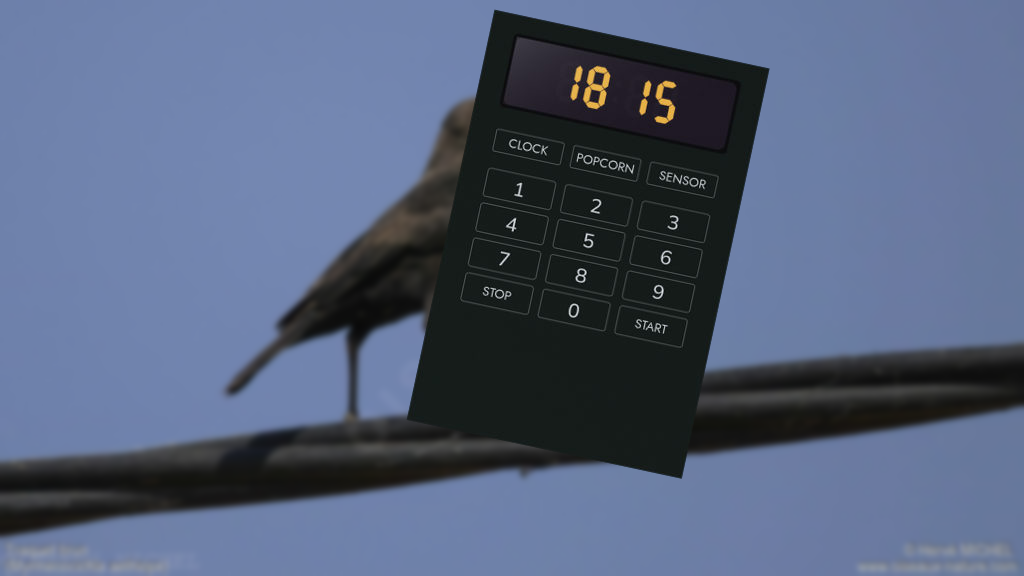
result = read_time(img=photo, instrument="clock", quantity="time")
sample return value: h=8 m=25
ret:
h=18 m=15
